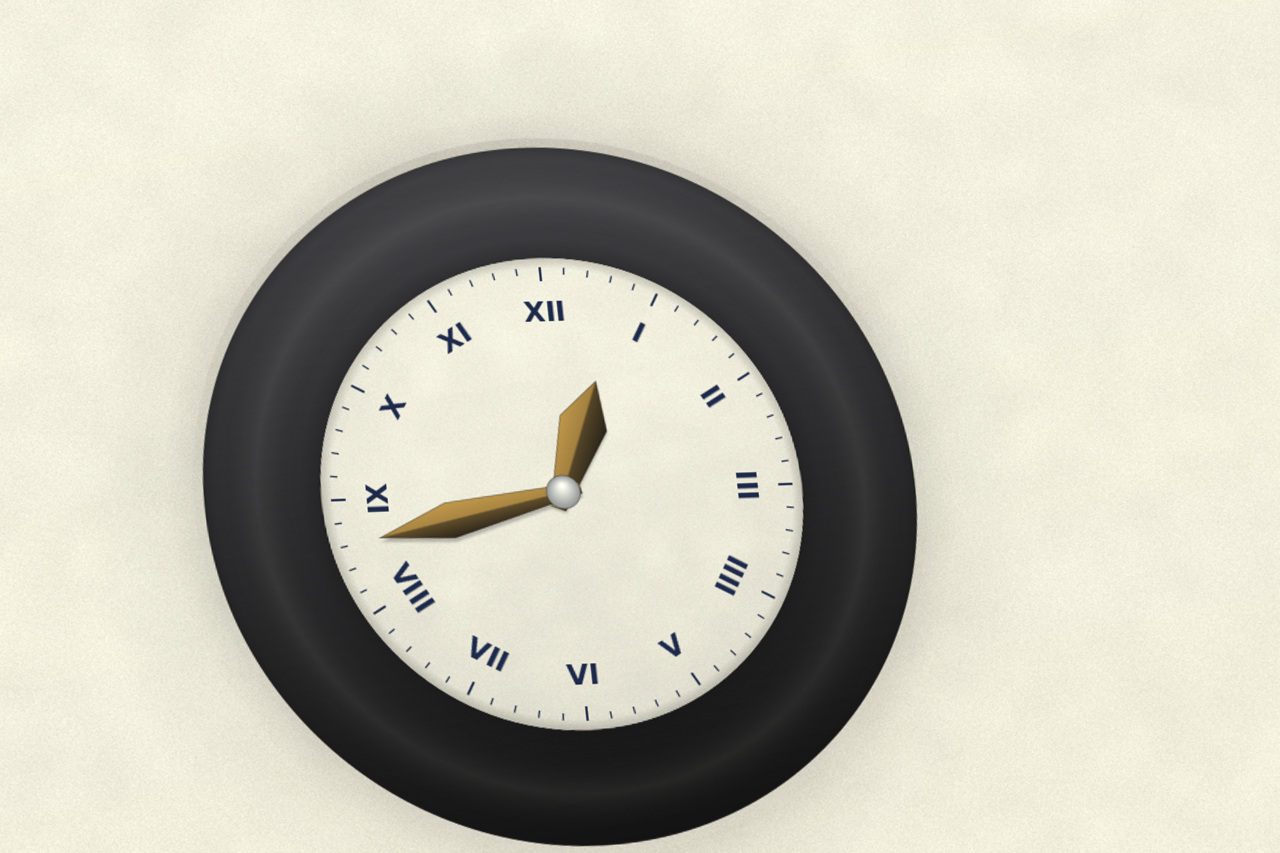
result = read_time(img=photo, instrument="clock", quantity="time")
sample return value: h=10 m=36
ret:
h=12 m=43
